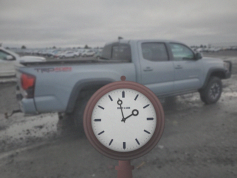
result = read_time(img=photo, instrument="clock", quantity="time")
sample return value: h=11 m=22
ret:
h=1 m=58
